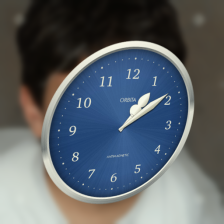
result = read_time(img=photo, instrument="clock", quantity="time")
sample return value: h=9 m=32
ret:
h=1 m=9
